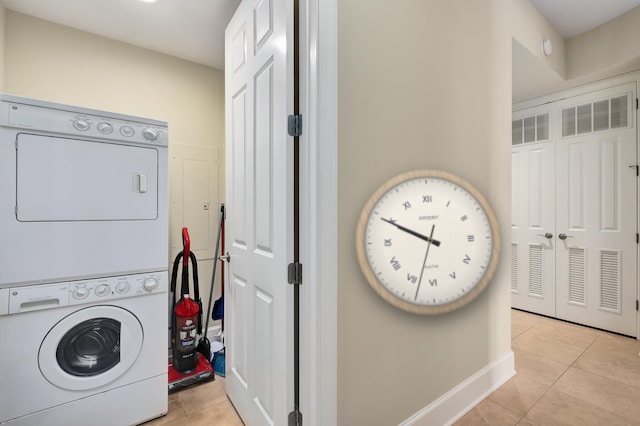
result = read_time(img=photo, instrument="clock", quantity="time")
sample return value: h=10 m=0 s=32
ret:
h=9 m=49 s=33
